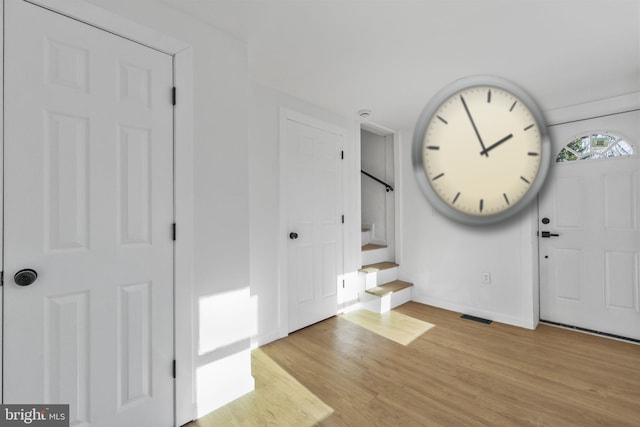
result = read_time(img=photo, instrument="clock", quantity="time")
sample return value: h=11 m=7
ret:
h=1 m=55
